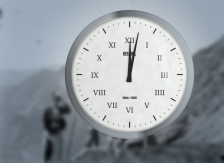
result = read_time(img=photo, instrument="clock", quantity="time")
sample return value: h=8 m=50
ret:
h=12 m=2
